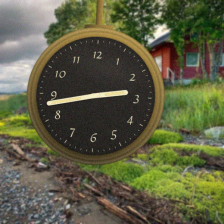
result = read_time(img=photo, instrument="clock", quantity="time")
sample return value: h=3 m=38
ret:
h=2 m=43
